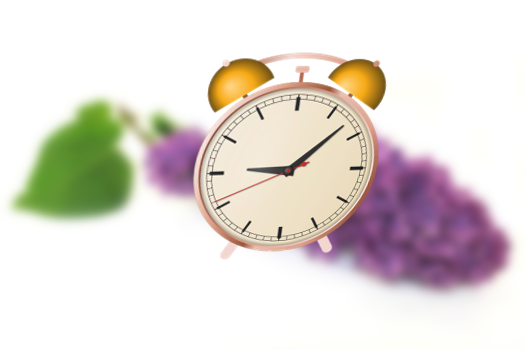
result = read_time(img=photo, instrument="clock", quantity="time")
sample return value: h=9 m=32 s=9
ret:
h=9 m=7 s=41
